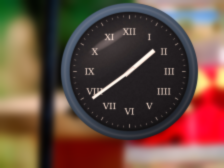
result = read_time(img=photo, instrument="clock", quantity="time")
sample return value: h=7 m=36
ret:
h=1 m=39
